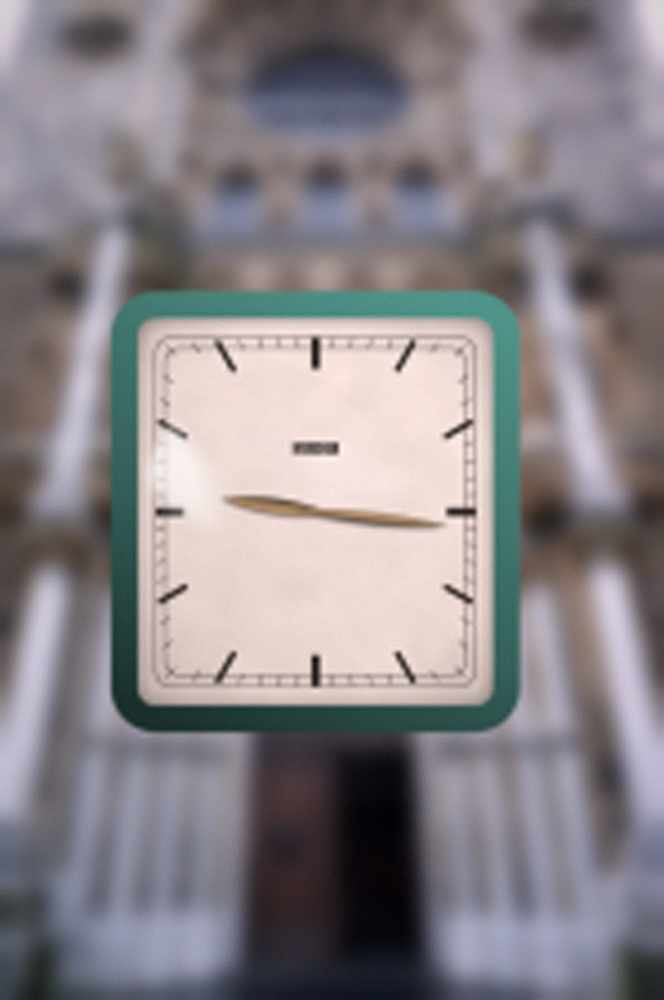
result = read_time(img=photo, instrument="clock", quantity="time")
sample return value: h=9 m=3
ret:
h=9 m=16
